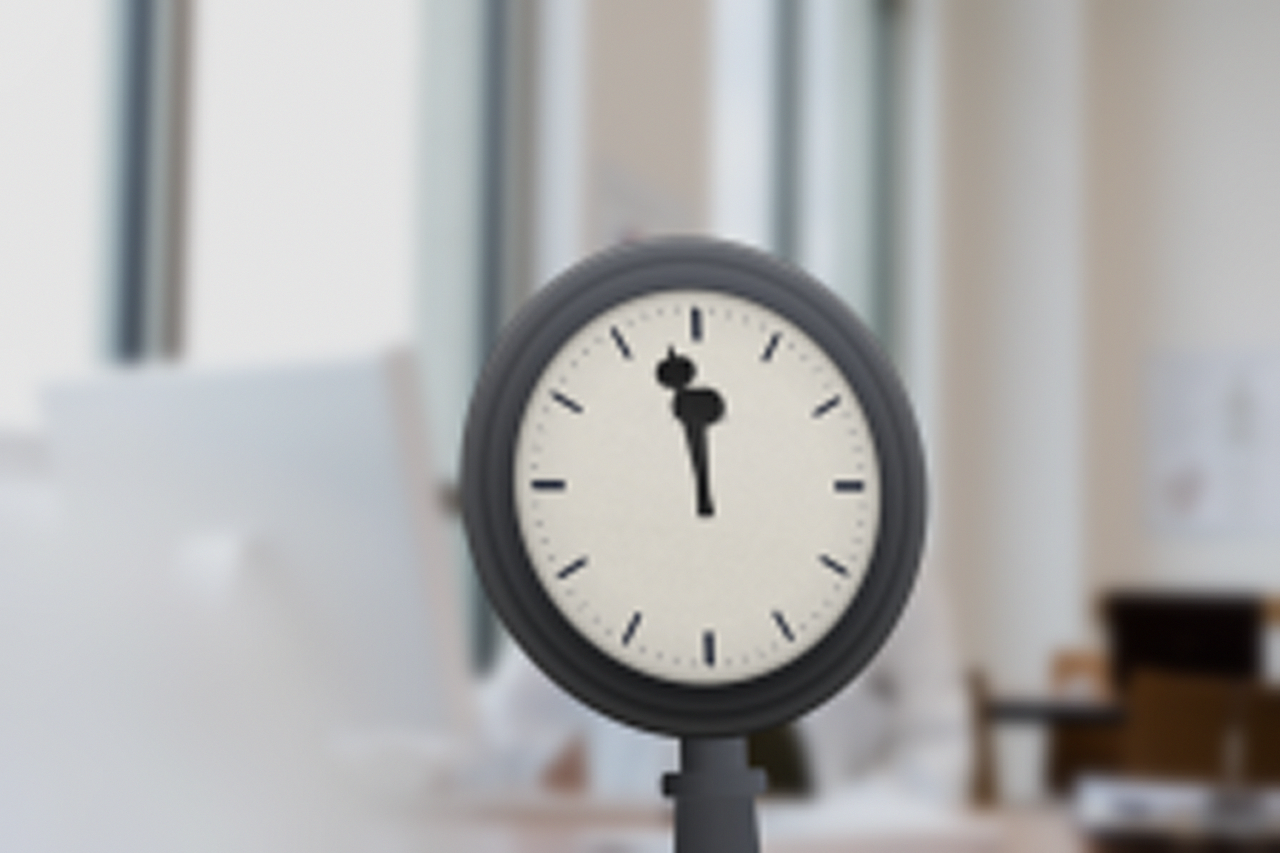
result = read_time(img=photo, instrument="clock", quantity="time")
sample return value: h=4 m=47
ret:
h=11 m=58
